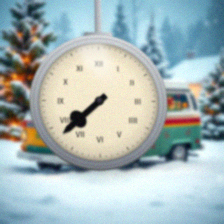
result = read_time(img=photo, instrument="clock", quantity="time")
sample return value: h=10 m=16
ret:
h=7 m=38
